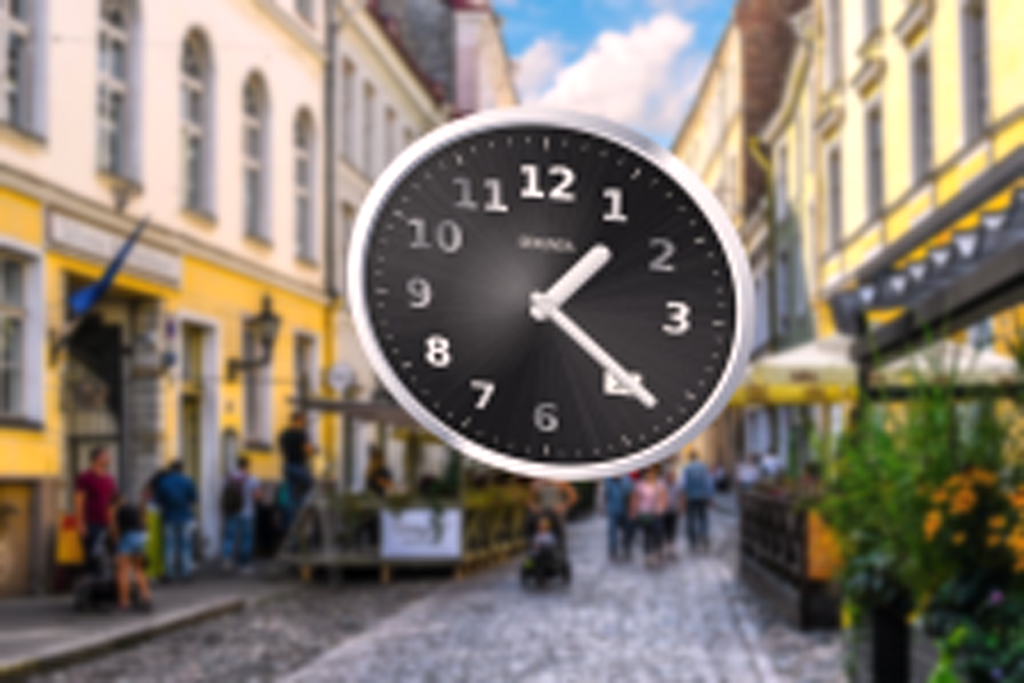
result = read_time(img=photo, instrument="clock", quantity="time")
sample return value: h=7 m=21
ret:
h=1 m=22
